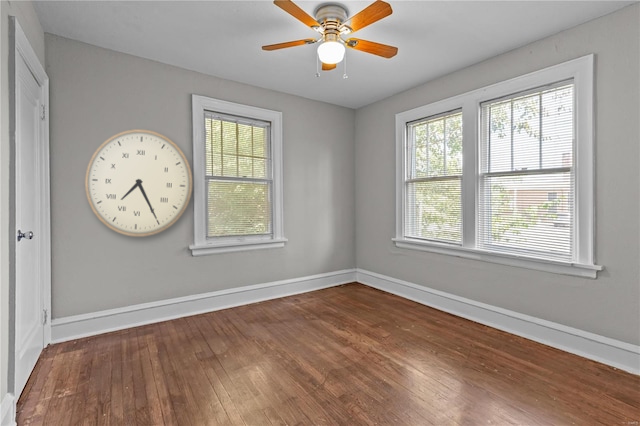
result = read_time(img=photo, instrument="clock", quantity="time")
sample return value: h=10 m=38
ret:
h=7 m=25
